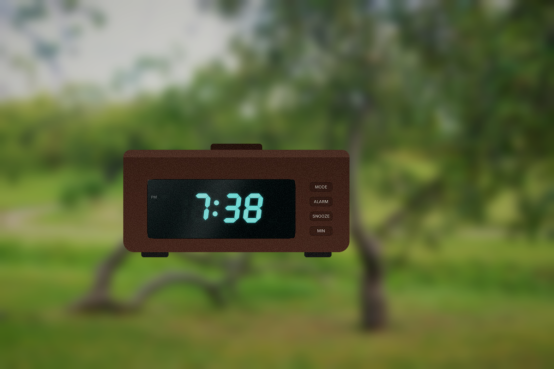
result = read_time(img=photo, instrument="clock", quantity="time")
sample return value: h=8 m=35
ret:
h=7 m=38
